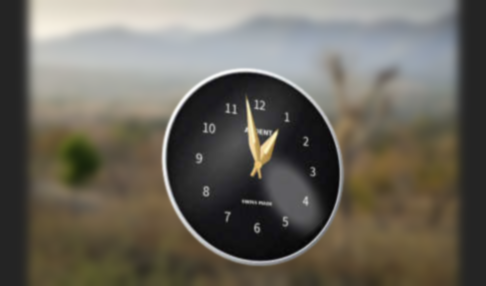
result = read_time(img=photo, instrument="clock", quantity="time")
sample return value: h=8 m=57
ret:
h=12 m=58
